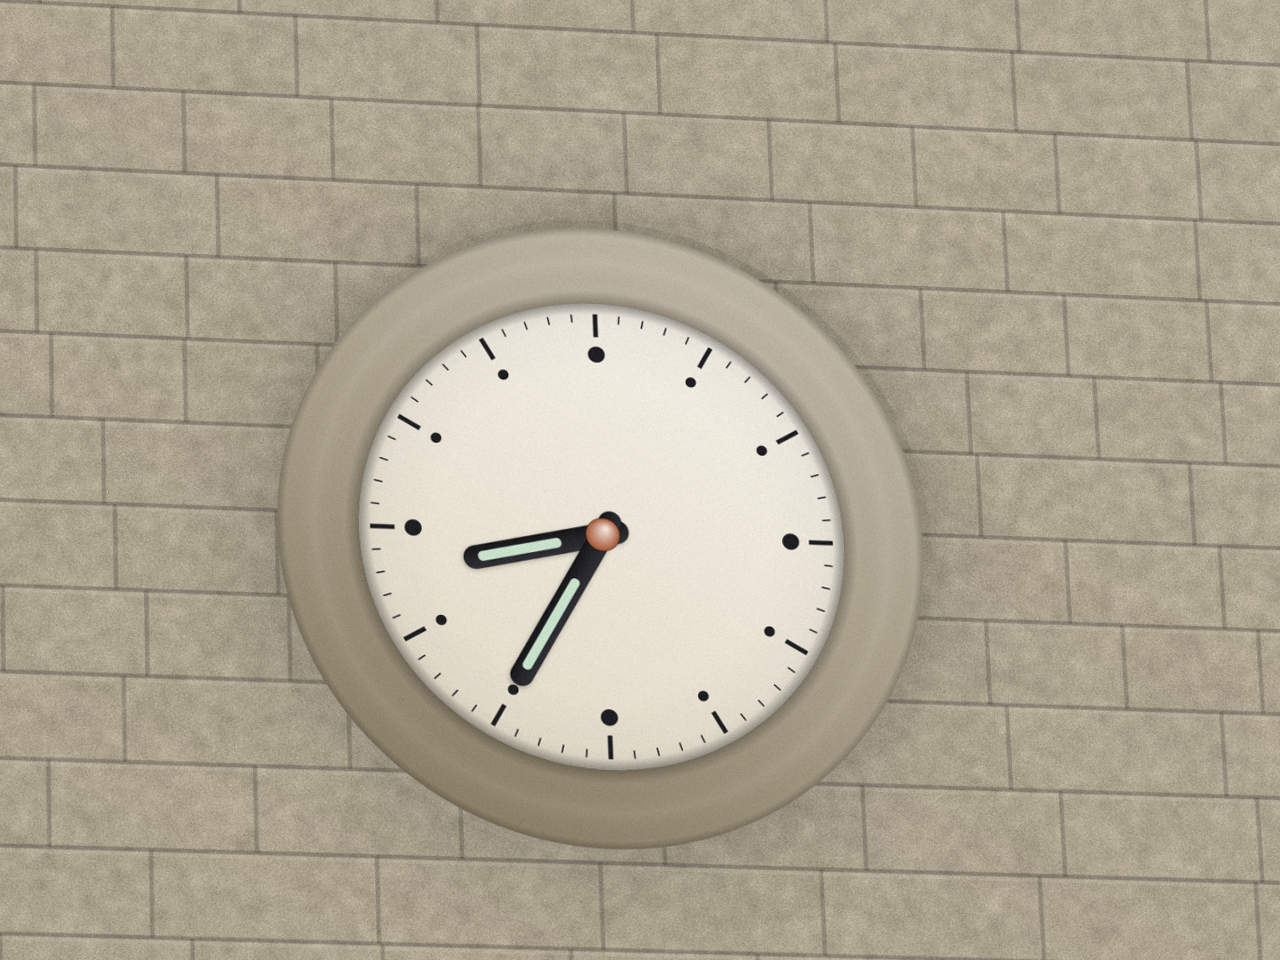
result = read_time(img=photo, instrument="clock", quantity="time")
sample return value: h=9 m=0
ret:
h=8 m=35
